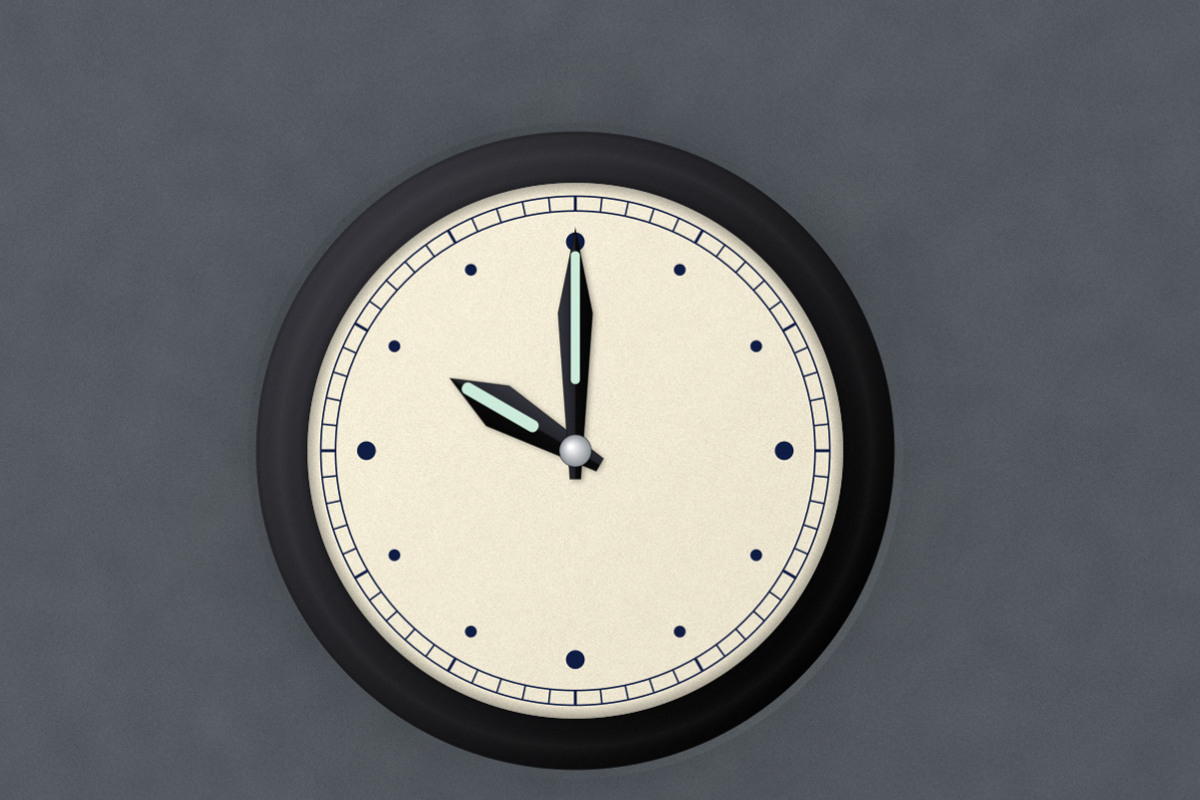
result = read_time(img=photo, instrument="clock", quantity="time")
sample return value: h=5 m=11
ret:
h=10 m=0
